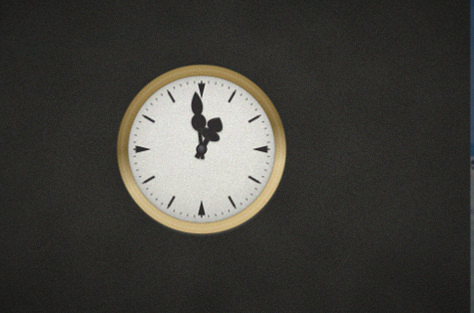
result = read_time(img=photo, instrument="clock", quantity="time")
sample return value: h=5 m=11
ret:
h=12 m=59
